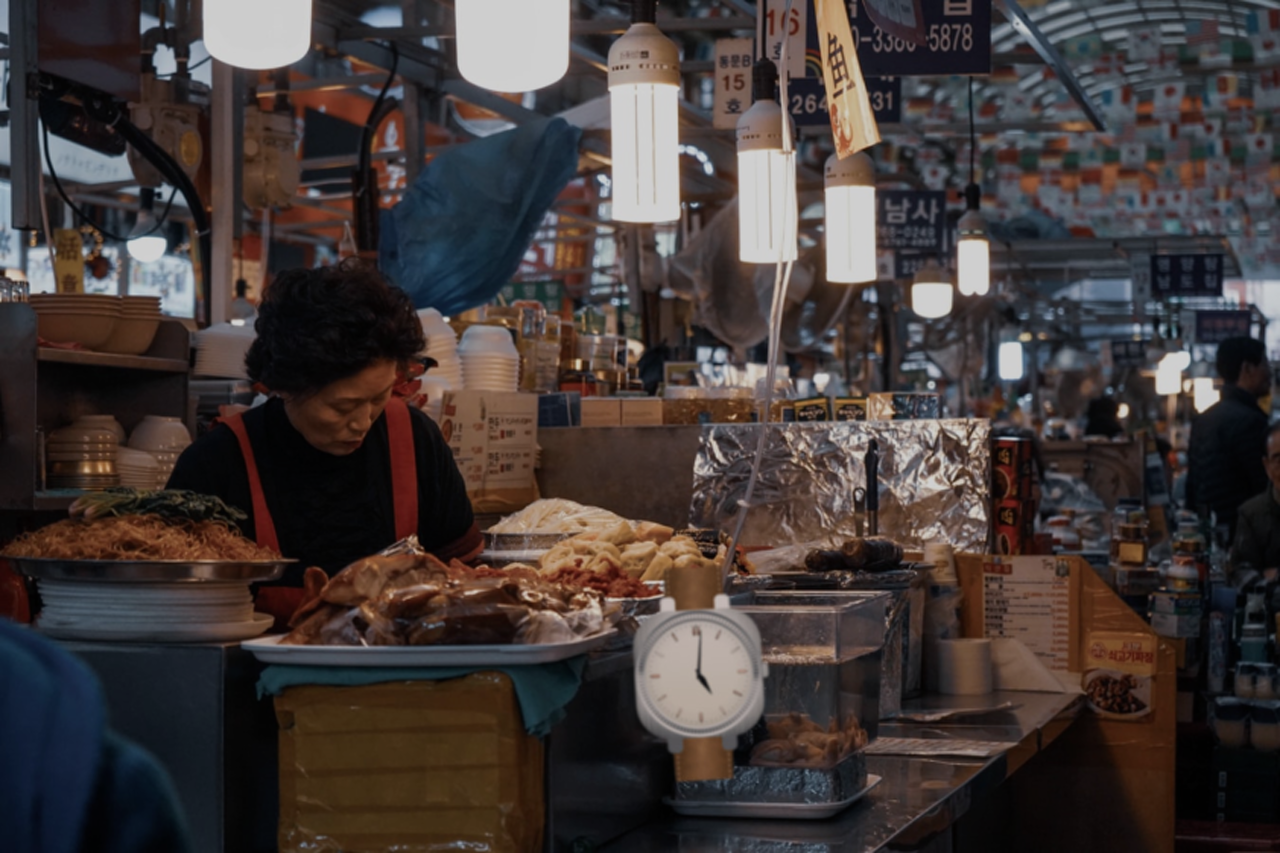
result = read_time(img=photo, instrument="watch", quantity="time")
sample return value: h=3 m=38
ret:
h=5 m=1
